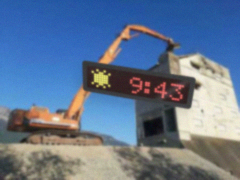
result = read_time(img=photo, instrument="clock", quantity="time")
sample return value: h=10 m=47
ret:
h=9 m=43
